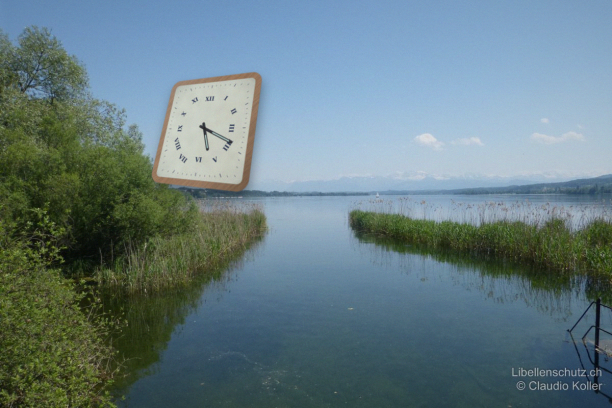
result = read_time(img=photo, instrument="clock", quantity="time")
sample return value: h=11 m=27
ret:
h=5 m=19
